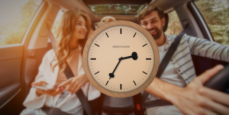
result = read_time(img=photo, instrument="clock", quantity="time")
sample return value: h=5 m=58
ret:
h=2 m=35
